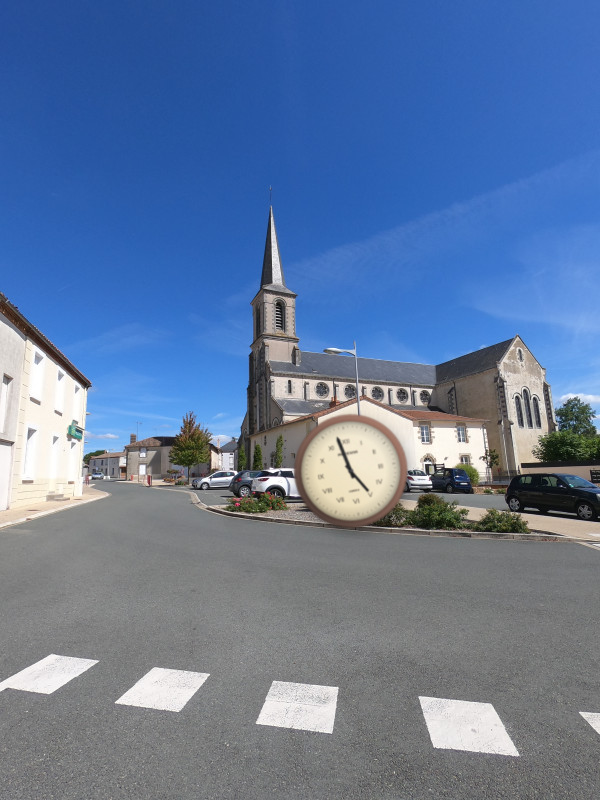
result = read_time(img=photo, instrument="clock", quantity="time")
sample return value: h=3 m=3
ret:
h=4 m=58
